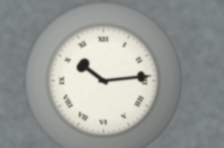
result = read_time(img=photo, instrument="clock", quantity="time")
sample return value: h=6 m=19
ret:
h=10 m=14
